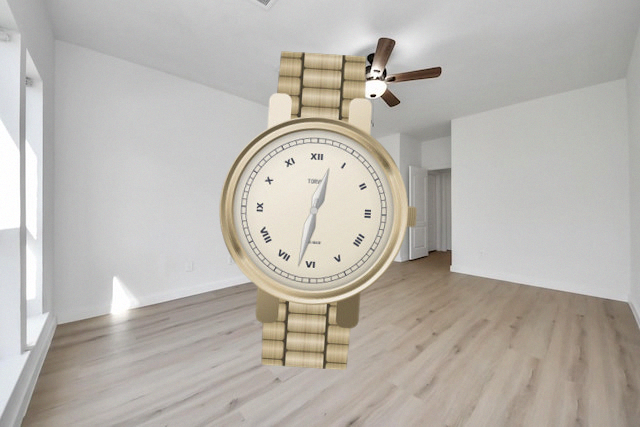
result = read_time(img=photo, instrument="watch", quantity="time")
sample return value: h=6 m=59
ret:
h=12 m=32
